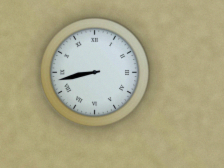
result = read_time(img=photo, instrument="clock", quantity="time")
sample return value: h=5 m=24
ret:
h=8 m=43
